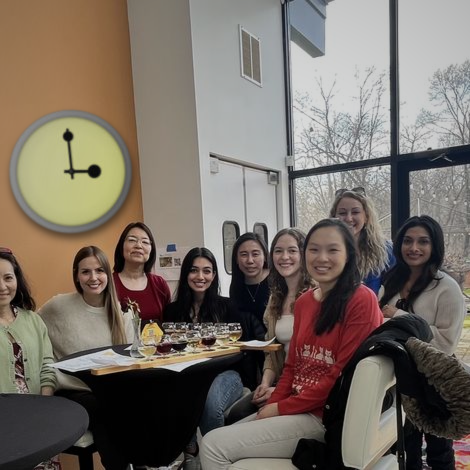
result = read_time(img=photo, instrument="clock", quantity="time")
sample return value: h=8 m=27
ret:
h=2 m=59
